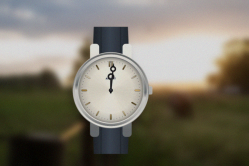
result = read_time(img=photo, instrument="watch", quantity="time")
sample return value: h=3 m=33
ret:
h=12 m=1
